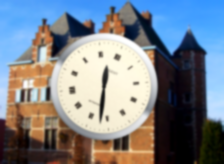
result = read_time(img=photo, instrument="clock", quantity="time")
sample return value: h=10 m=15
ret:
h=11 m=27
